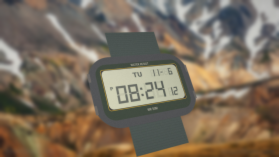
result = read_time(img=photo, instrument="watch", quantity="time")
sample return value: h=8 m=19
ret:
h=8 m=24
